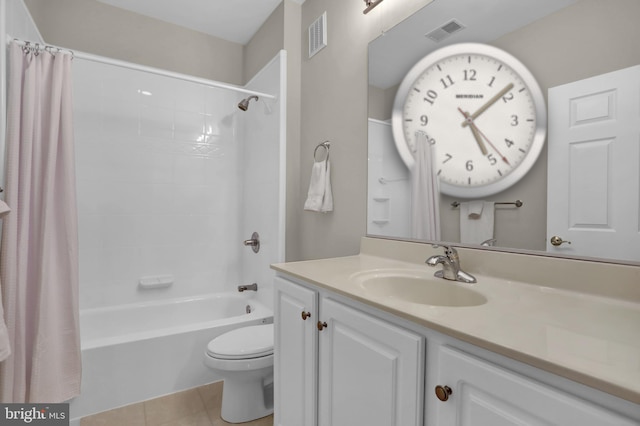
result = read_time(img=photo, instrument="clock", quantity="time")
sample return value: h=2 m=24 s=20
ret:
h=5 m=8 s=23
